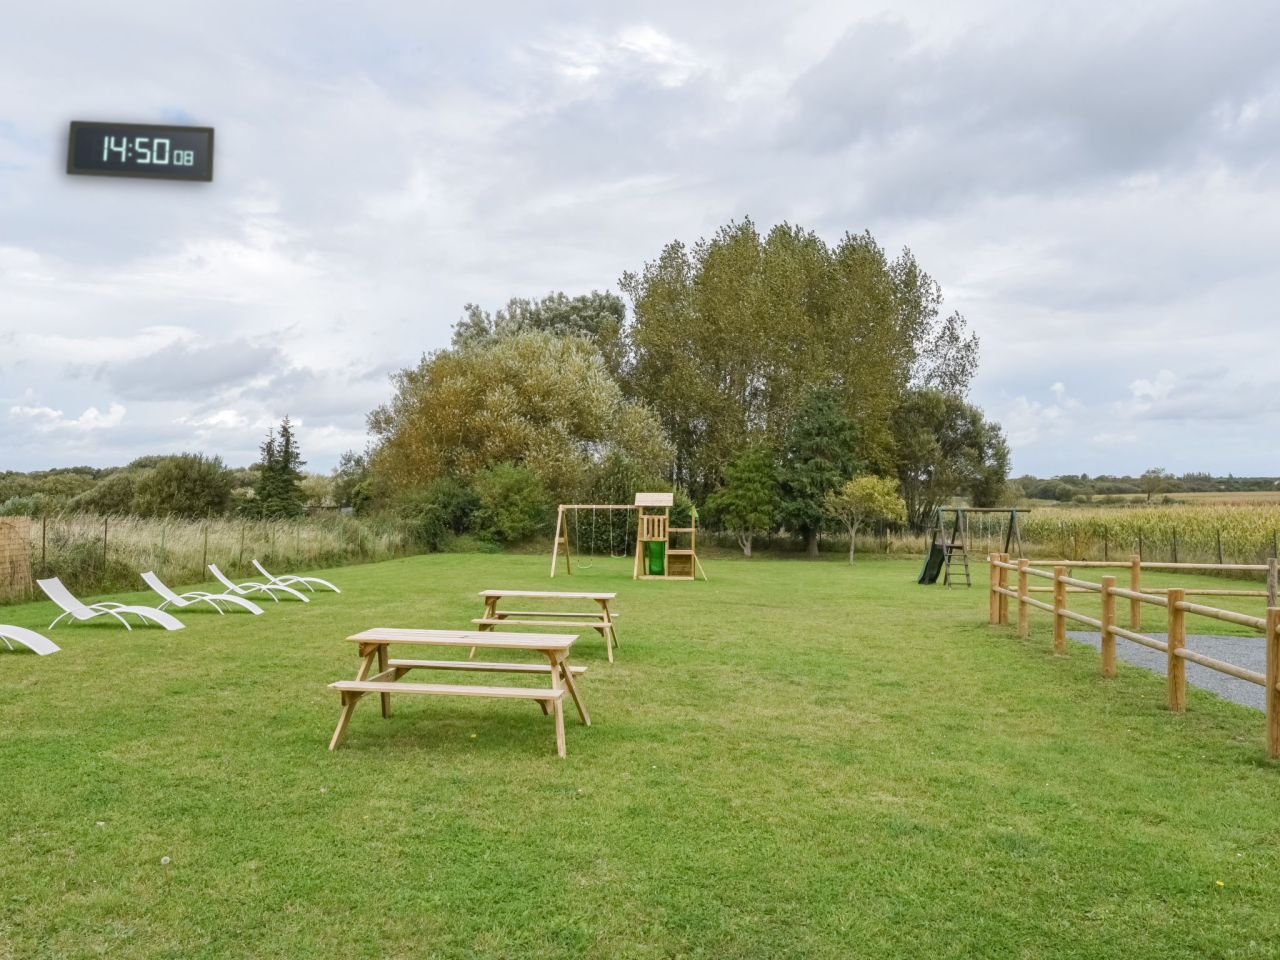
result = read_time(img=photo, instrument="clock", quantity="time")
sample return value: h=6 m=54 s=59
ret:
h=14 m=50 s=8
